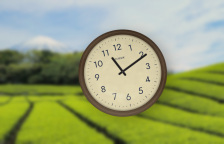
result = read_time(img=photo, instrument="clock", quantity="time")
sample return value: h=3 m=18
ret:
h=11 m=11
